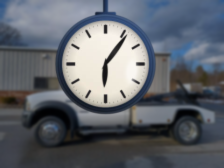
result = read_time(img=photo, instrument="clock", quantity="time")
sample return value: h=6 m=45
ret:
h=6 m=6
